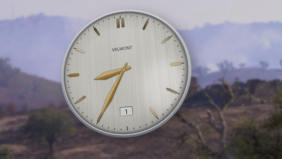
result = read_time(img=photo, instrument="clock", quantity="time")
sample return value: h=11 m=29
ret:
h=8 m=35
